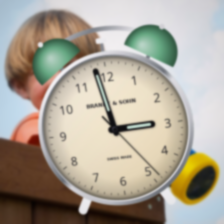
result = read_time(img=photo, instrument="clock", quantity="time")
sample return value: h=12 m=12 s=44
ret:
h=2 m=58 s=24
